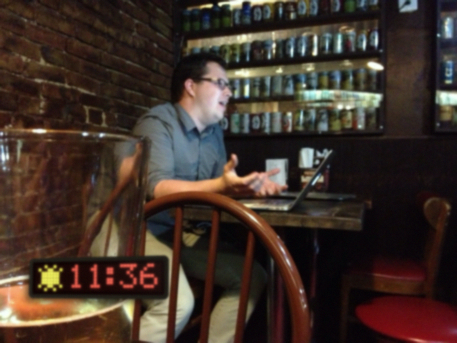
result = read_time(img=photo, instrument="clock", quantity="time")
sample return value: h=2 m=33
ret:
h=11 m=36
